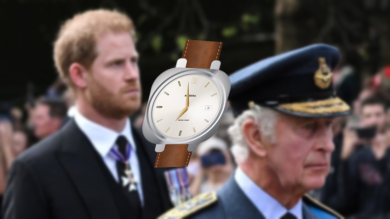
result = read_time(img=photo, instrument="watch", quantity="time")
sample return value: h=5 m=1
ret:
h=6 m=58
